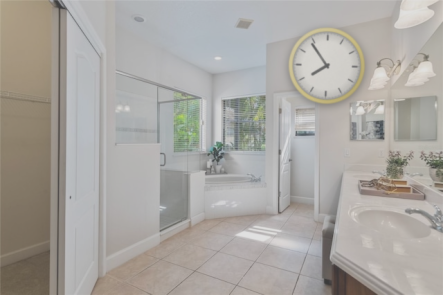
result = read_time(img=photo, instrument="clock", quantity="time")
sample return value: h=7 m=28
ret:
h=7 m=54
